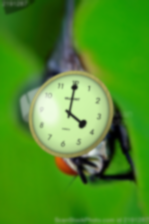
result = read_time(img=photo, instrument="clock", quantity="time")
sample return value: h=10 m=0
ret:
h=4 m=0
